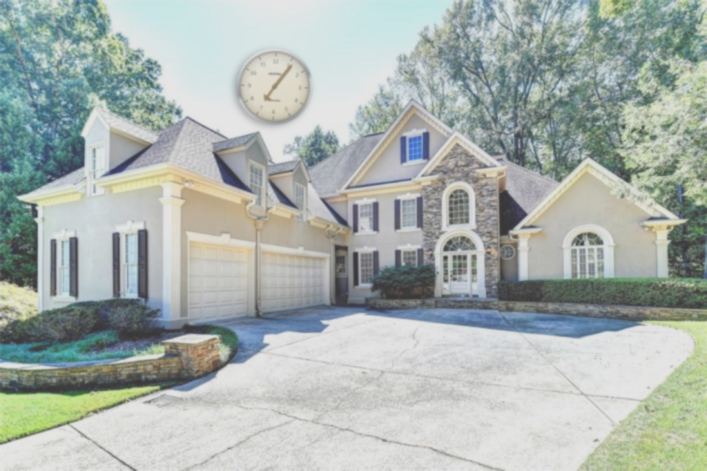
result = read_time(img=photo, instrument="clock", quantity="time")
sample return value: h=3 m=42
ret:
h=7 m=6
